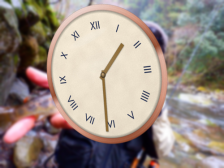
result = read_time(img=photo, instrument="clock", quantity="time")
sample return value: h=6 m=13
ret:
h=1 m=31
